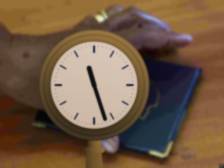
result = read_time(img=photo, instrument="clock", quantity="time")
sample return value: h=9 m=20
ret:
h=11 m=27
